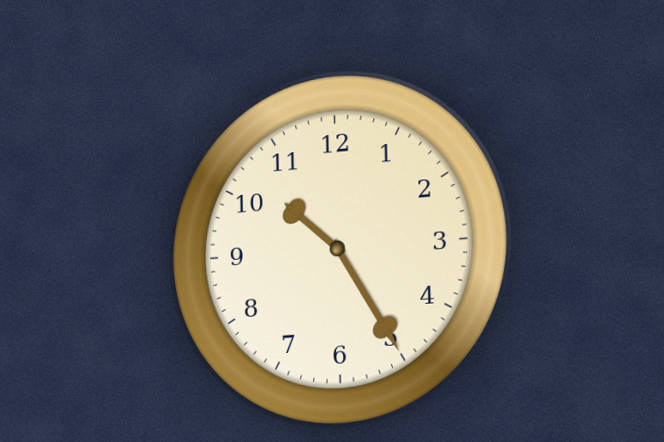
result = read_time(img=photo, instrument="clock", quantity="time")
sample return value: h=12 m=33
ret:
h=10 m=25
